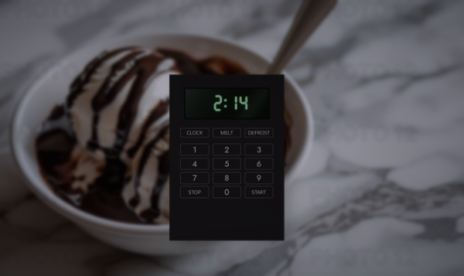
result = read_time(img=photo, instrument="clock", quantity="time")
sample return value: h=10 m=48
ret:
h=2 m=14
